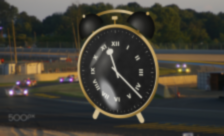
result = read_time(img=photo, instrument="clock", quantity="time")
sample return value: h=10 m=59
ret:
h=11 m=22
